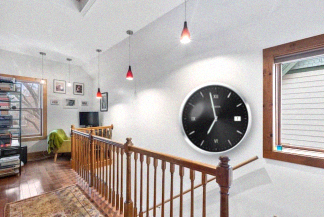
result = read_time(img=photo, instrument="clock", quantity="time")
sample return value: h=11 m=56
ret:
h=6 m=58
